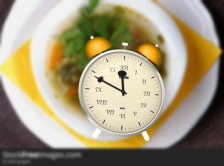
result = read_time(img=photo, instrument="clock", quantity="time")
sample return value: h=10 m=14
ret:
h=11 m=49
